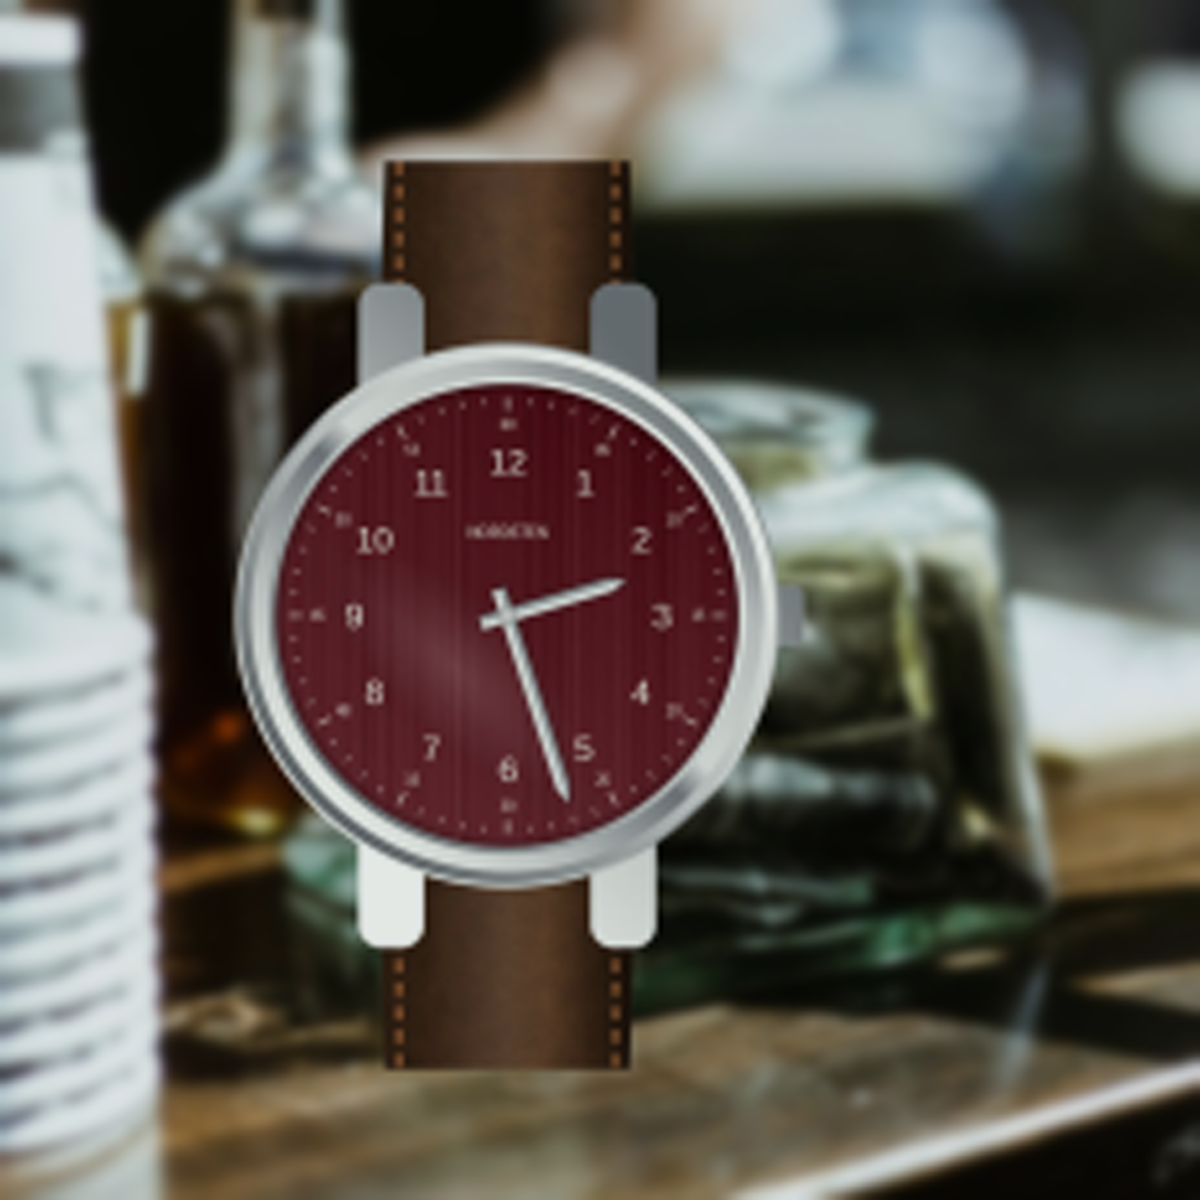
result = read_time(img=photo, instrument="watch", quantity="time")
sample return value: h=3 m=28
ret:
h=2 m=27
